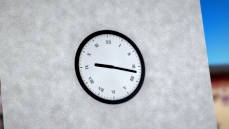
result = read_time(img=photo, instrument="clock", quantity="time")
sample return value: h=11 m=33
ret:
h=9 m=17
